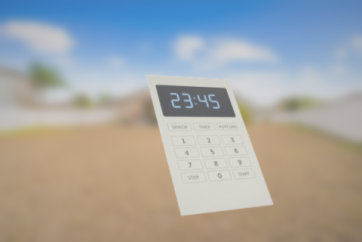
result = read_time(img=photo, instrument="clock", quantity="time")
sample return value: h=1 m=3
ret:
h=23 m=45
